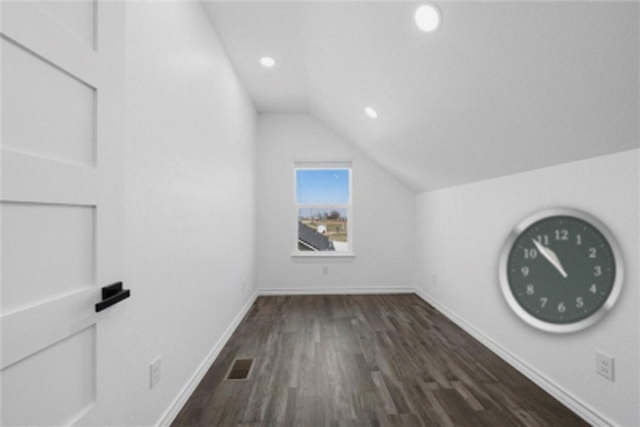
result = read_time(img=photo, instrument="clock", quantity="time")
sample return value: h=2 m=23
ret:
h=10 m=53
